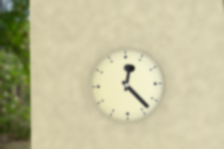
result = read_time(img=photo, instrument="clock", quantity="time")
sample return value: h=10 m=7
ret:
h=12 m=23
